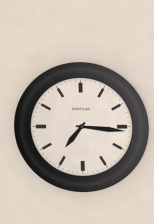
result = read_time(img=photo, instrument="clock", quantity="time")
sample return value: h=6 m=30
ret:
h=7 m=16
